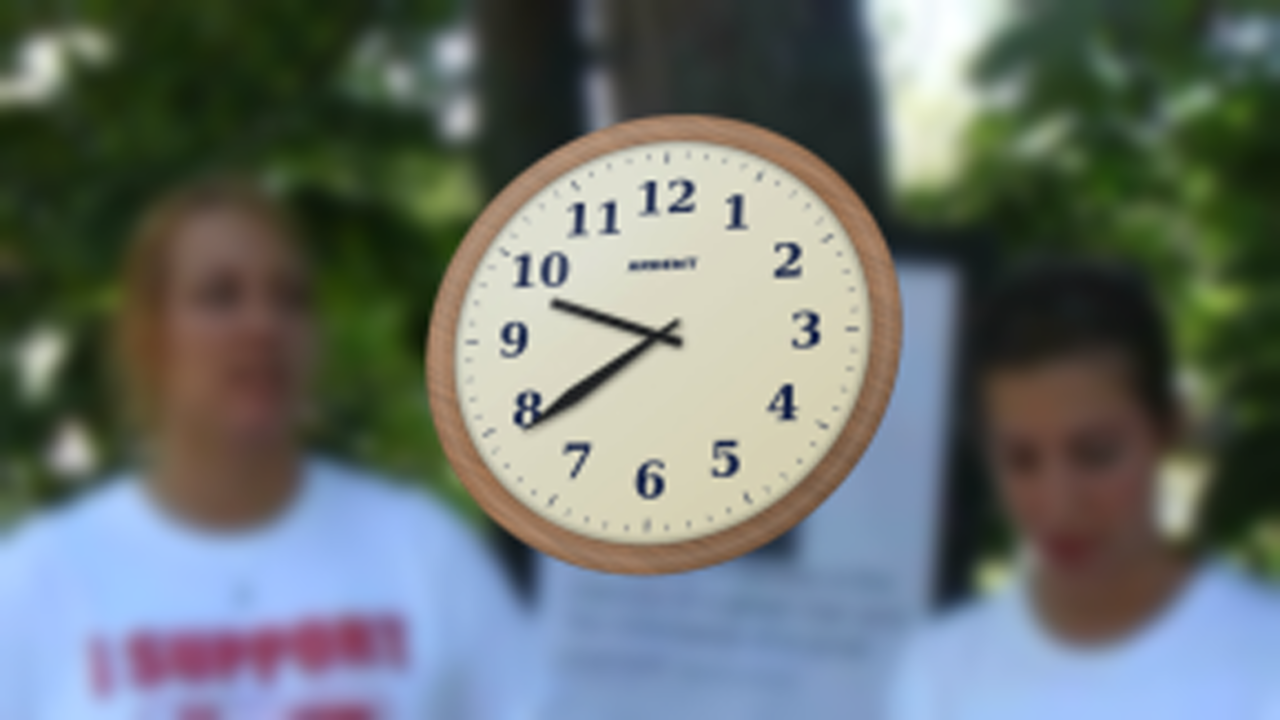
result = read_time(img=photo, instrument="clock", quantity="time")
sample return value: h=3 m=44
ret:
h=9 m=39
